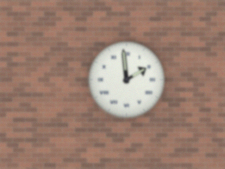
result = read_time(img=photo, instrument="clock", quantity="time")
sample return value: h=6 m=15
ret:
h=1 m=59
